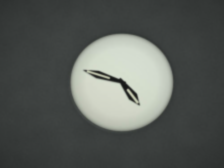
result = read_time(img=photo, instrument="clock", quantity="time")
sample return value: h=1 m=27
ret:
h=4 m=48
